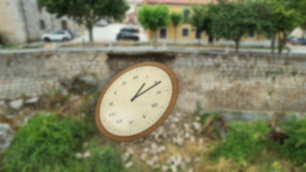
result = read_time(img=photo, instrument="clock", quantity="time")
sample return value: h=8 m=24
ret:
h=1 m=11
